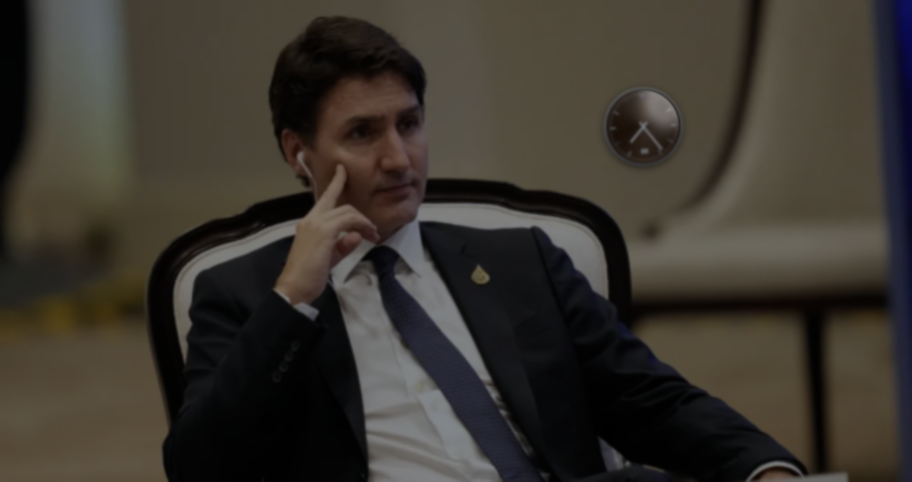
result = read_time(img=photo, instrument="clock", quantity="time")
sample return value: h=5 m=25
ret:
h=7 m=24
